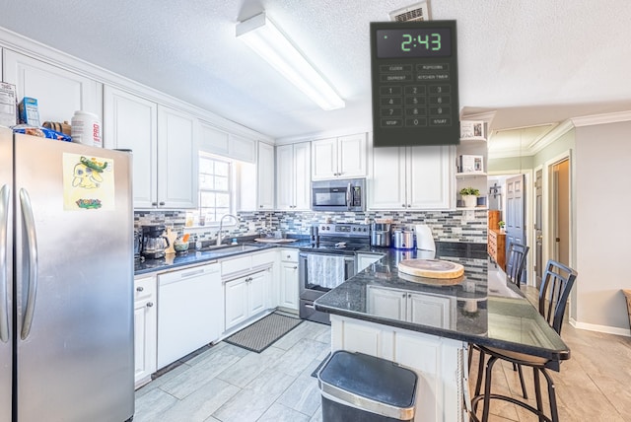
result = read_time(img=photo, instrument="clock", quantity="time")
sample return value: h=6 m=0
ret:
h=2 m=43
